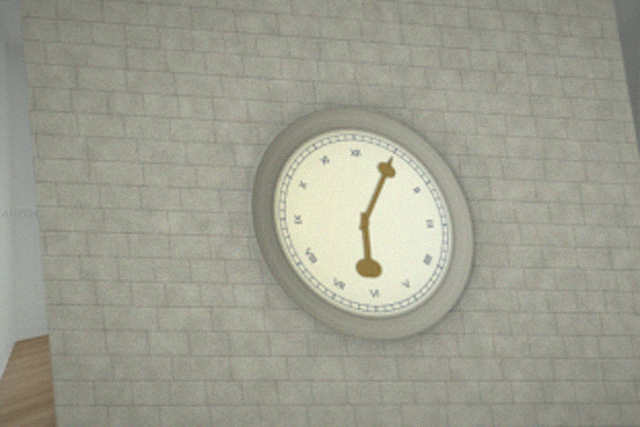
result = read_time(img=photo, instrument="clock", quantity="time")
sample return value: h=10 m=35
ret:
h=6 m=5
